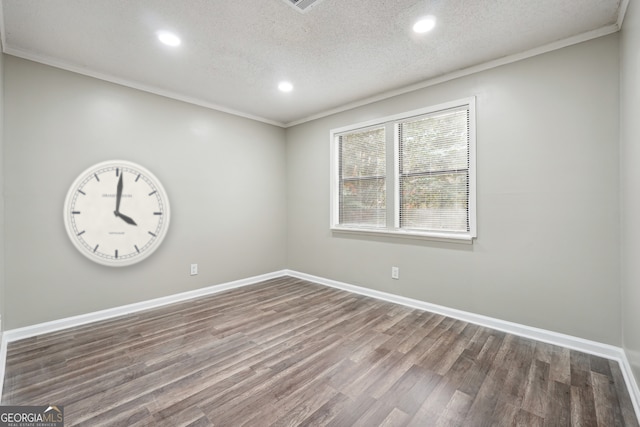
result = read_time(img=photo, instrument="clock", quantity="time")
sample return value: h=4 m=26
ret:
h=4 m=1
